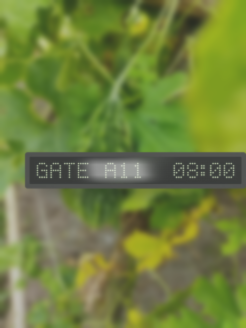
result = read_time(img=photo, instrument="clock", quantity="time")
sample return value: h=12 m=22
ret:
h=8 m=0
